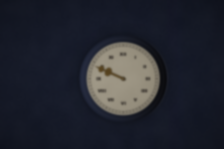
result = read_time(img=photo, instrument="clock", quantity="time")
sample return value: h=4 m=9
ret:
h=9 m=49
